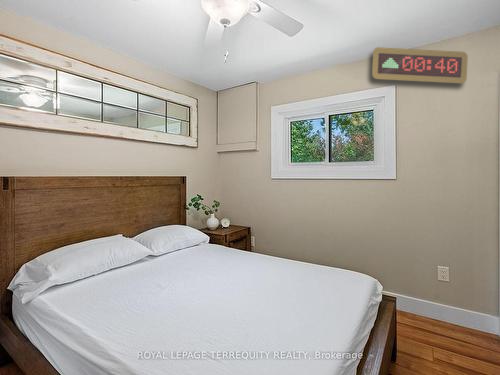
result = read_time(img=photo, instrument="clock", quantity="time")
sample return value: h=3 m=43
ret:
h=0 m=40
